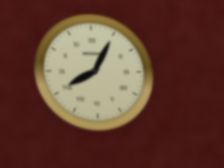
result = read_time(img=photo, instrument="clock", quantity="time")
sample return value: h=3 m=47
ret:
h=8 m=5
